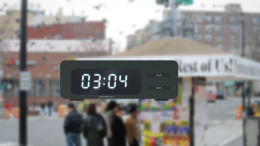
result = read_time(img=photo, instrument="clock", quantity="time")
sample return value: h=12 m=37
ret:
h=3 m=4
